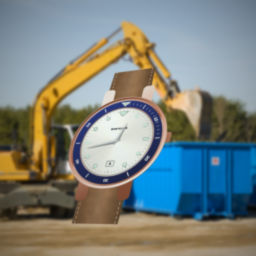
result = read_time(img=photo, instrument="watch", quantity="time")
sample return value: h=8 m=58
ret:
h=12 m=43
